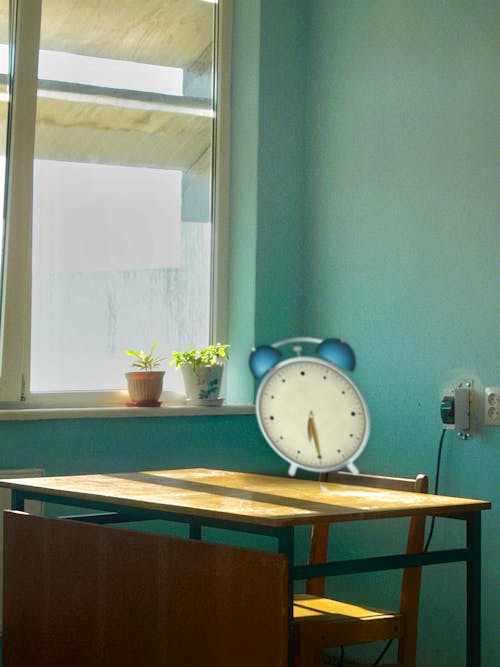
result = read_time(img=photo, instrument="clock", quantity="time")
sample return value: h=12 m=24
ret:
h=6 m=30
